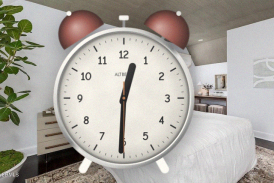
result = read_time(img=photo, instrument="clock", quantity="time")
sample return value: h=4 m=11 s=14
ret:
h=12 m=30 s=30
